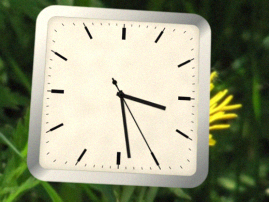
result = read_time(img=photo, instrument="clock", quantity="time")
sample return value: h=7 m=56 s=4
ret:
h=3 m=28 s=25
